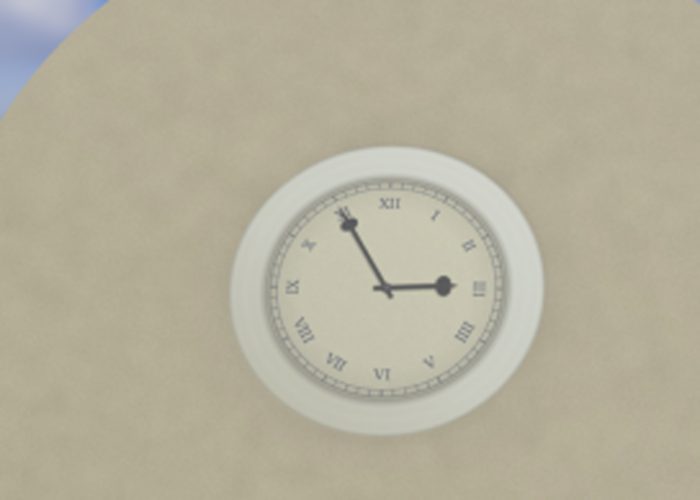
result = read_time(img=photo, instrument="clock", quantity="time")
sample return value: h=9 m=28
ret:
h=2 m=55
